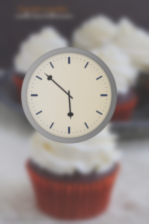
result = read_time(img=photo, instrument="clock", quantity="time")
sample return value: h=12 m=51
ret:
h=5 m=52
